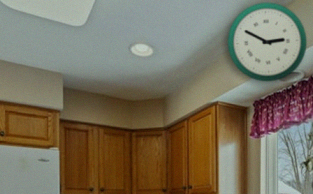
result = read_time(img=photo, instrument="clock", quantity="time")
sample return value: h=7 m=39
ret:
h=2 m=50
